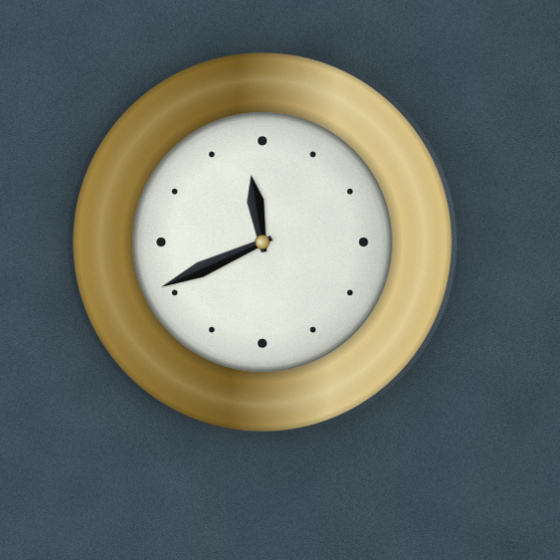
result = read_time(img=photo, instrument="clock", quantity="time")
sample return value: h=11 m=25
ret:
h=11 m=41
